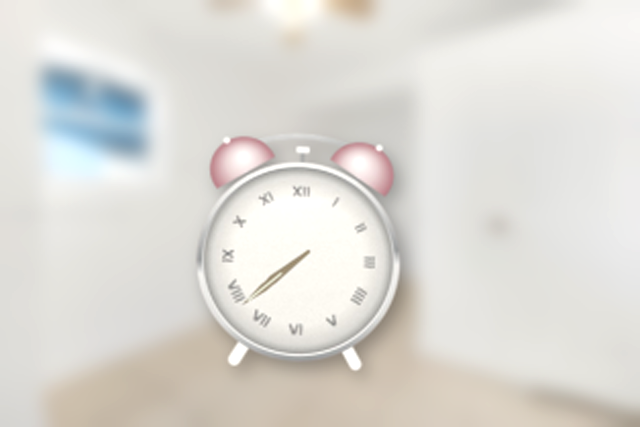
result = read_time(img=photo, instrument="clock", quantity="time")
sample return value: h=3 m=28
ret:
h=7 m=38
